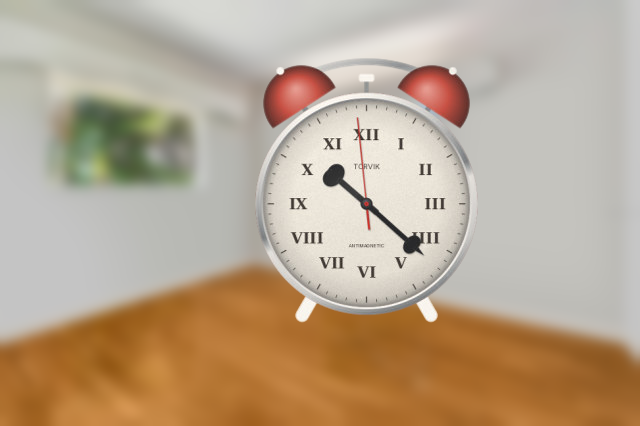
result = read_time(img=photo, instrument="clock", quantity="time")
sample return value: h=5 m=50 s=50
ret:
h=10 m=21 s=59
